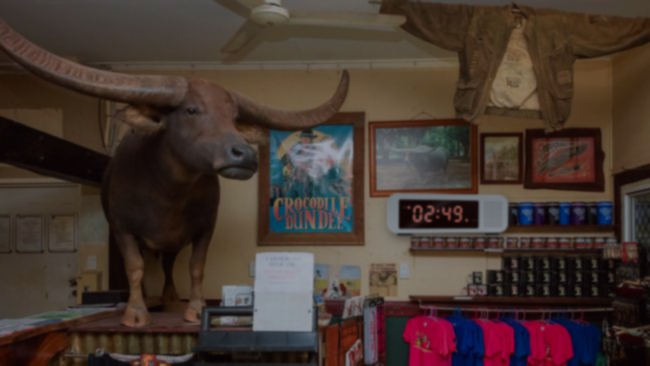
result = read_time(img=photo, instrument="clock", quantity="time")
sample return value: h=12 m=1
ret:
h=2 m=49
